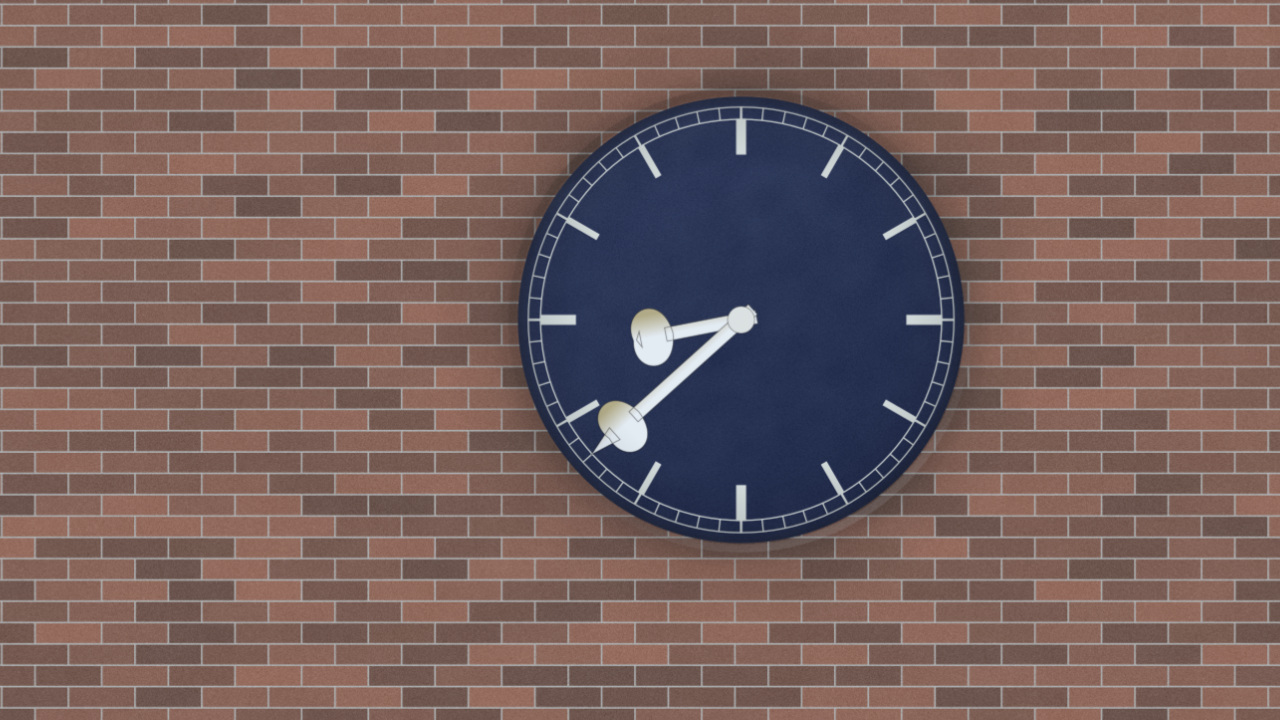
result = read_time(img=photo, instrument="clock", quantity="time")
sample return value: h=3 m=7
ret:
h=8 m=38
